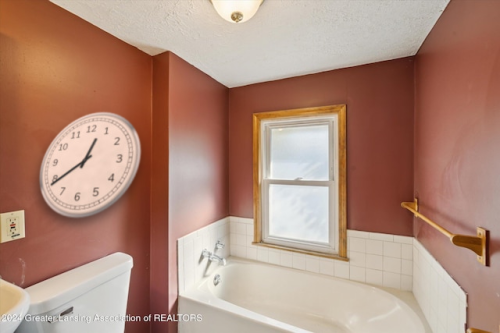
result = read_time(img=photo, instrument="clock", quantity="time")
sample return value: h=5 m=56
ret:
h=12 m=39
